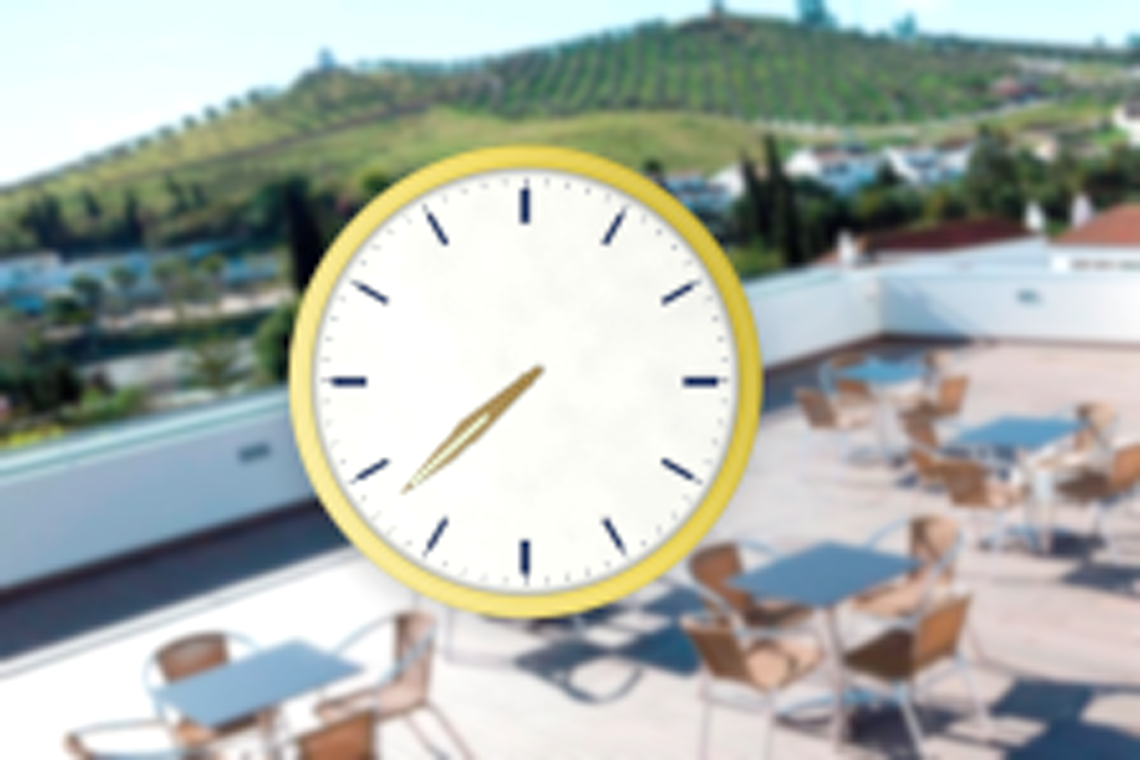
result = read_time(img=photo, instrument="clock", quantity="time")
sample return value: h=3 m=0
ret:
h=7 m=38
